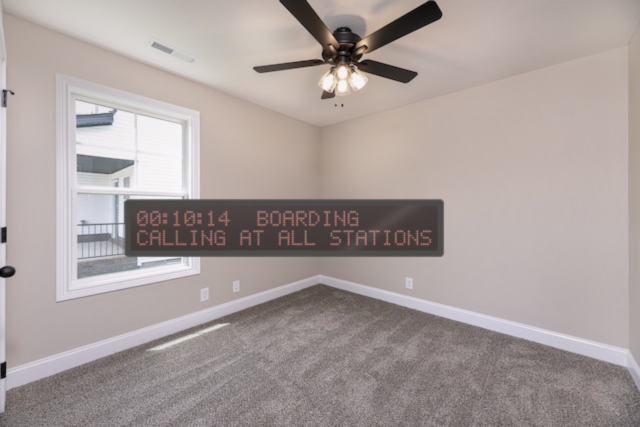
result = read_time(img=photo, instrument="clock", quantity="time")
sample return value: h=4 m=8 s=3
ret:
h=0 m=10 s=14
